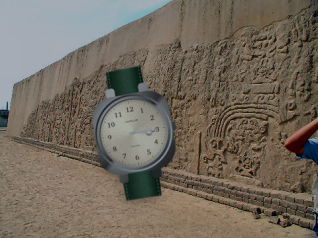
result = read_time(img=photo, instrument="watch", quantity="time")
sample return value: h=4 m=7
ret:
h=3 m=15
